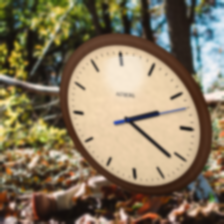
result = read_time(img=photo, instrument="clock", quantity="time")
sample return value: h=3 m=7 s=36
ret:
h=2 m=21 s=12
